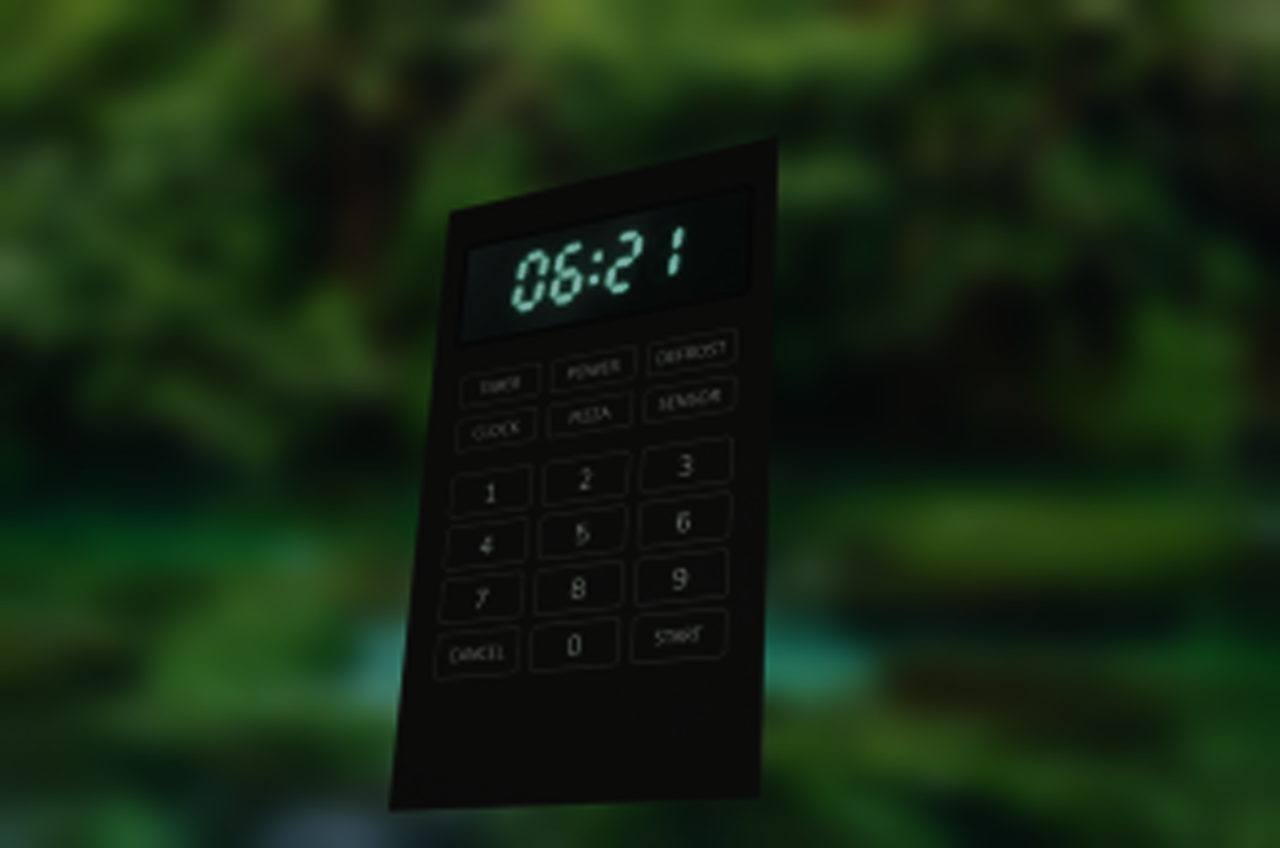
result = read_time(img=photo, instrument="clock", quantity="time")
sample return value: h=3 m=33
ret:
h=6 m=21
